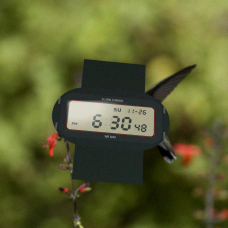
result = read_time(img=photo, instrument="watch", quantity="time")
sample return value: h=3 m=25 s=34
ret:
h=6 m=30 s=48
